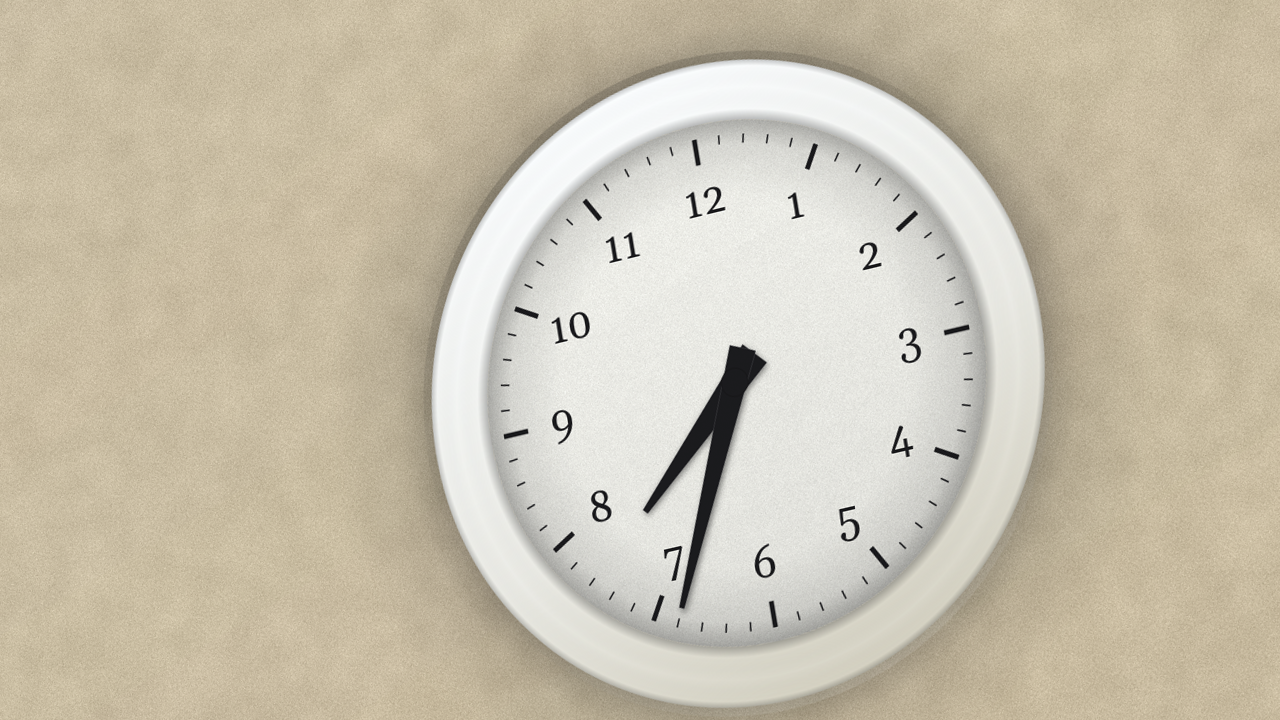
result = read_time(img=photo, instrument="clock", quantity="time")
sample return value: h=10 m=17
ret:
h=7 m=34
